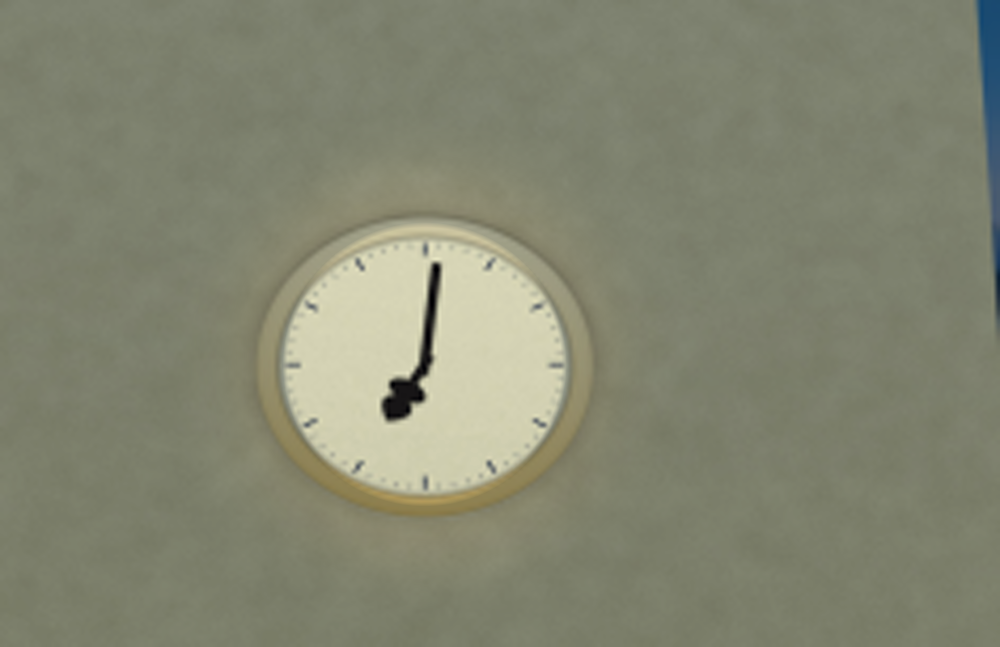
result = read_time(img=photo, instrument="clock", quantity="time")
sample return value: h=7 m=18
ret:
h=7 m=1
